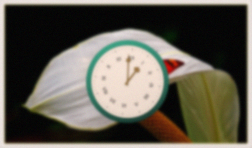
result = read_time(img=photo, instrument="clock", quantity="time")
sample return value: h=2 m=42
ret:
h=12 m=59
